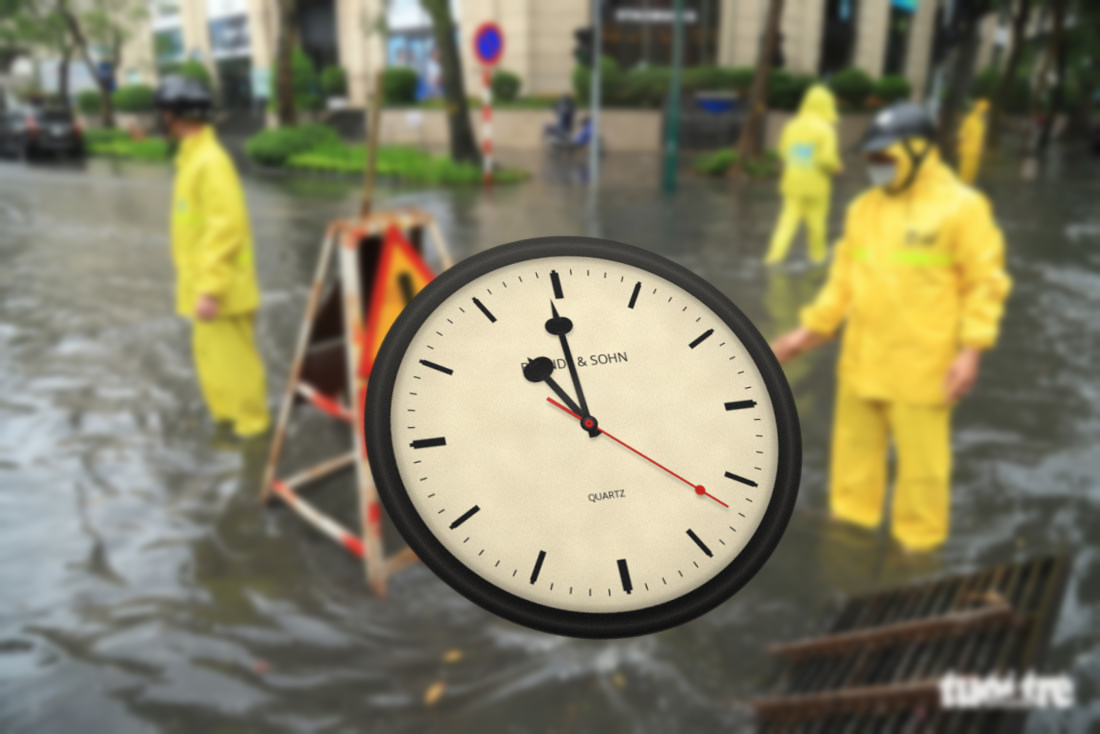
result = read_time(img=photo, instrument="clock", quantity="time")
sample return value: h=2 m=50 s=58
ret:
h=10 m=59 s=22
